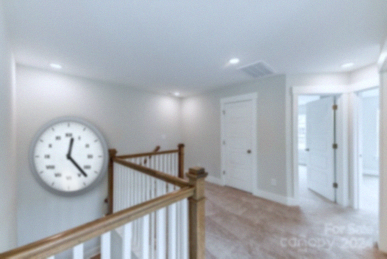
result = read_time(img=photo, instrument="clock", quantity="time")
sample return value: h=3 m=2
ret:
h=12 m=23
